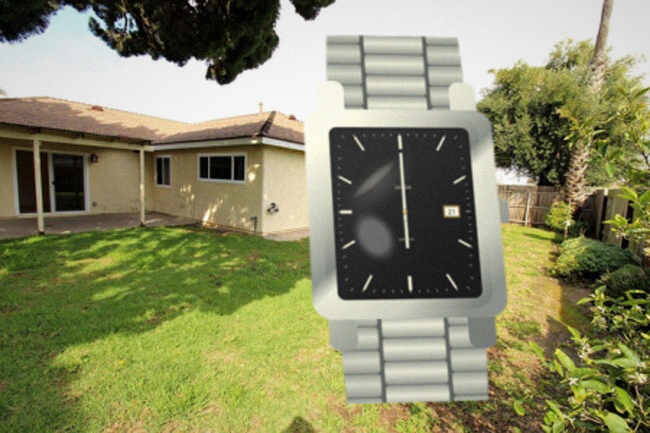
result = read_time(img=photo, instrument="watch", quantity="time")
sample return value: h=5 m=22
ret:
h=6 m=0
